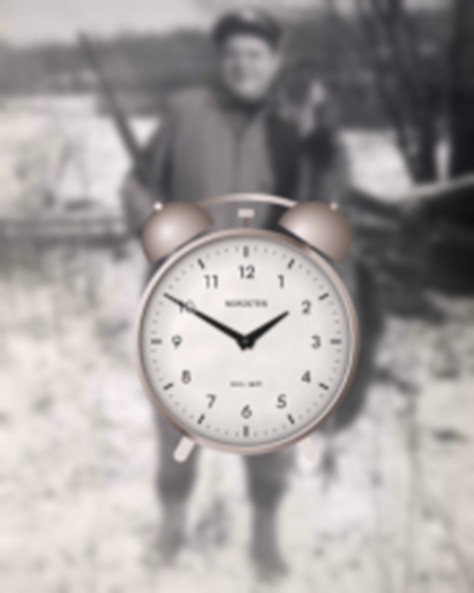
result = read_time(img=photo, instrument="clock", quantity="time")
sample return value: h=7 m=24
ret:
h=1 m=50
